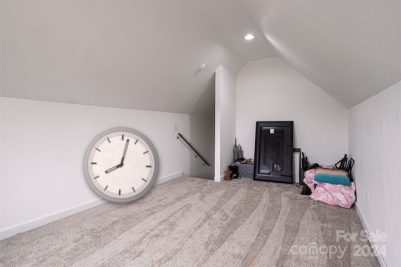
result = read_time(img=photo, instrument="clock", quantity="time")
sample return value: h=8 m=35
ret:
h=8 m=2
